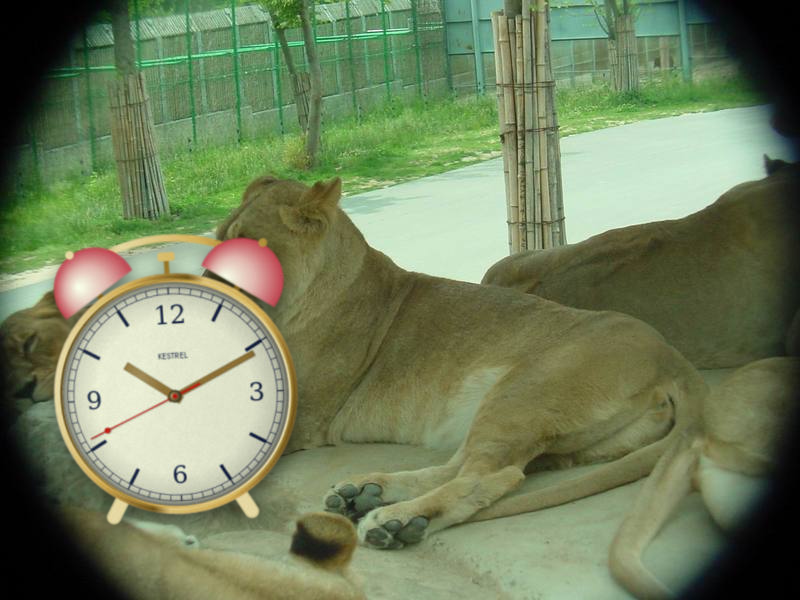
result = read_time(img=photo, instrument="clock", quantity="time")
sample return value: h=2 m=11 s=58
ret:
h=10 m=10 s=41
